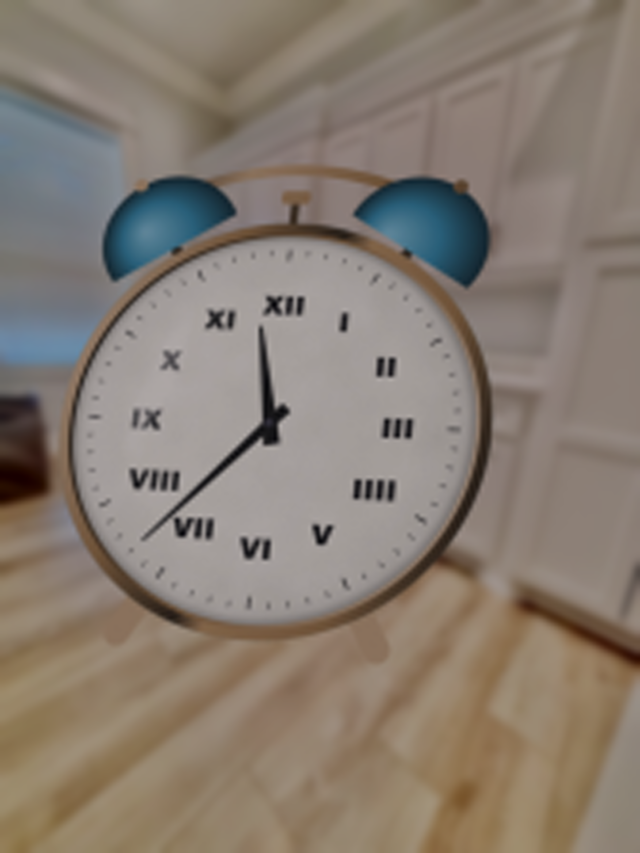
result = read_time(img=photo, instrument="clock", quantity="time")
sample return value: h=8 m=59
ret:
h=11 m=37
